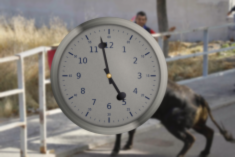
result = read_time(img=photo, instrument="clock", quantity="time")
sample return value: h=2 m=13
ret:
h=4 m=58
